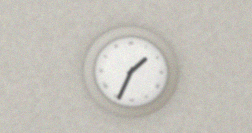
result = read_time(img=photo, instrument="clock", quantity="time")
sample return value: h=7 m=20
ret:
h=1 m=34
